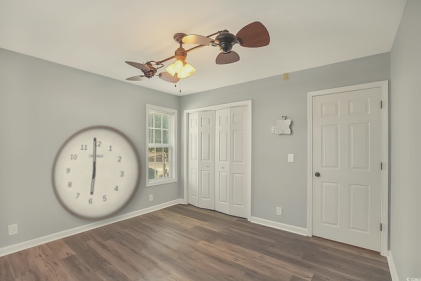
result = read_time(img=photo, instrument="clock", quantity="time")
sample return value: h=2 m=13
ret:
h=5 m=59
